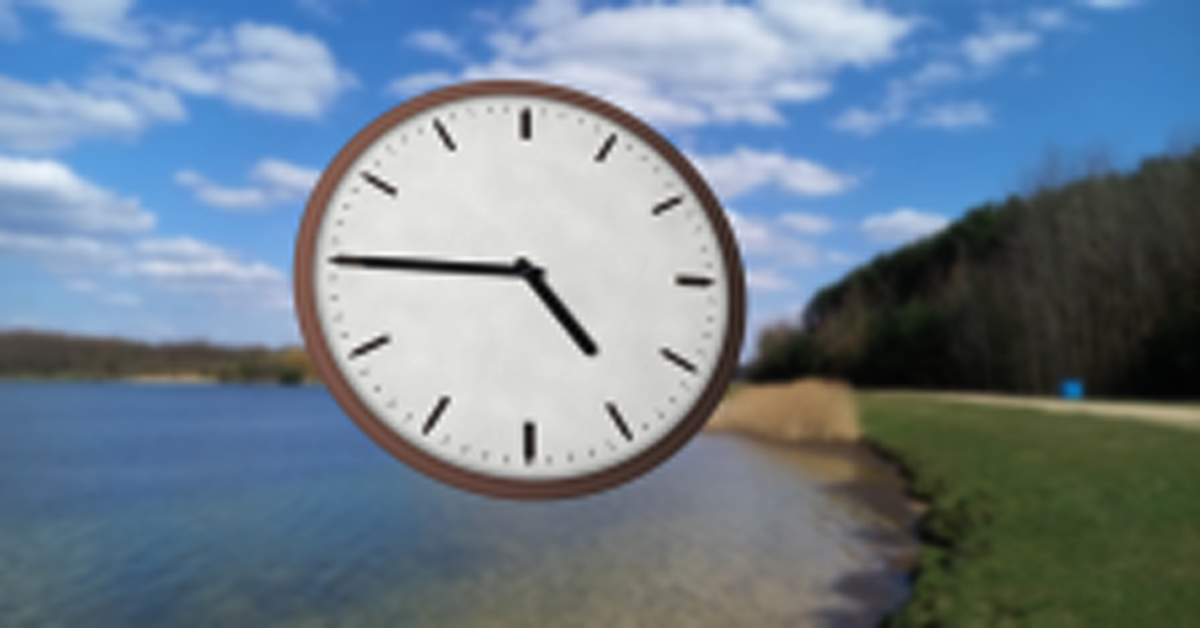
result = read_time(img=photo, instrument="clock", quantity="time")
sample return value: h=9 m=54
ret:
h=4 m=45
